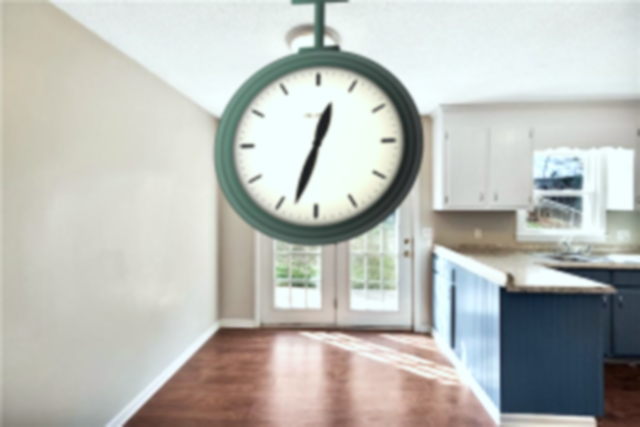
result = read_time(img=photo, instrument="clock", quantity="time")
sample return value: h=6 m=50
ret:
h=12 m=33
